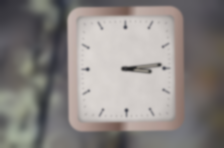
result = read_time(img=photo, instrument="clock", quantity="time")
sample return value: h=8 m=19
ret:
h=3 m=14
